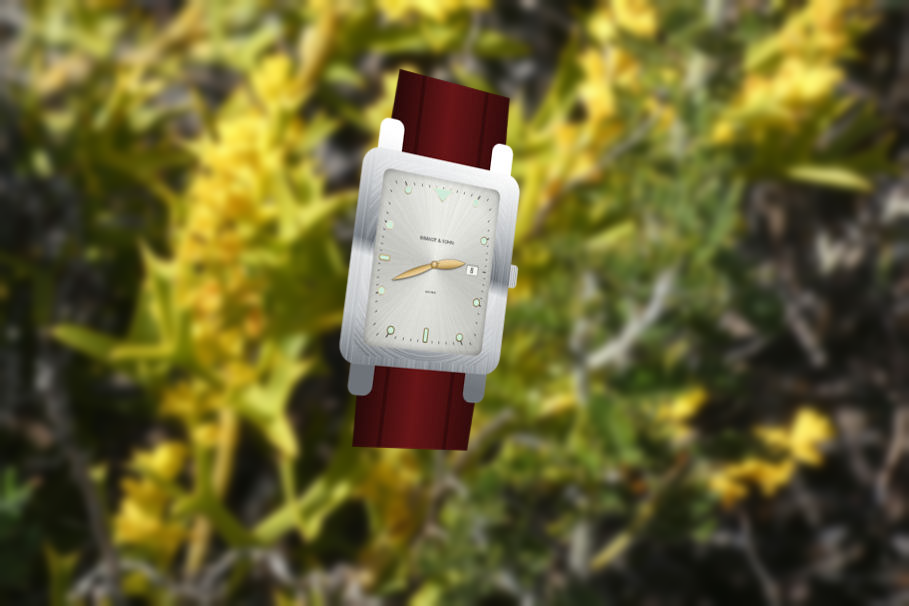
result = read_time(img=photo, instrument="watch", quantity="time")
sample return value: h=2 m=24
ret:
h=2 m=41
